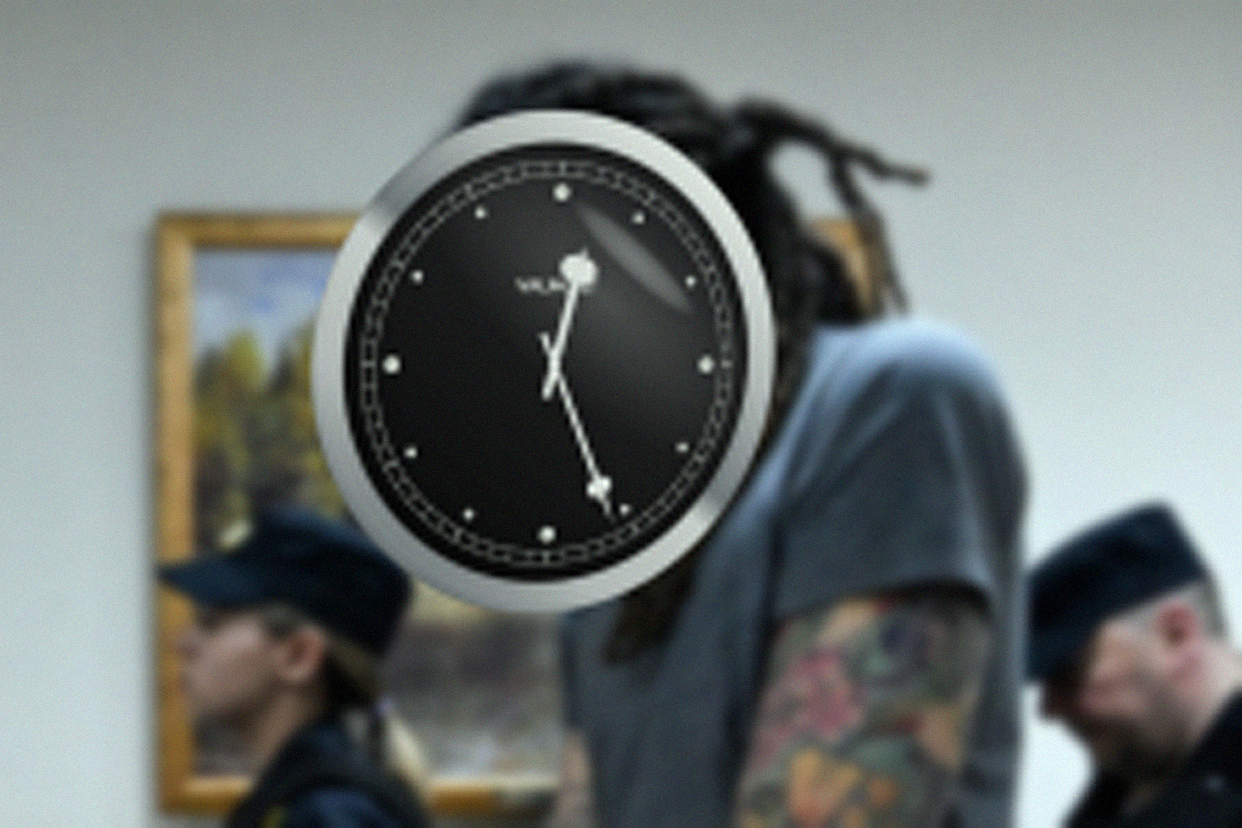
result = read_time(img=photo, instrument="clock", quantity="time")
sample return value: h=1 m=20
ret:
h=12 m=26
